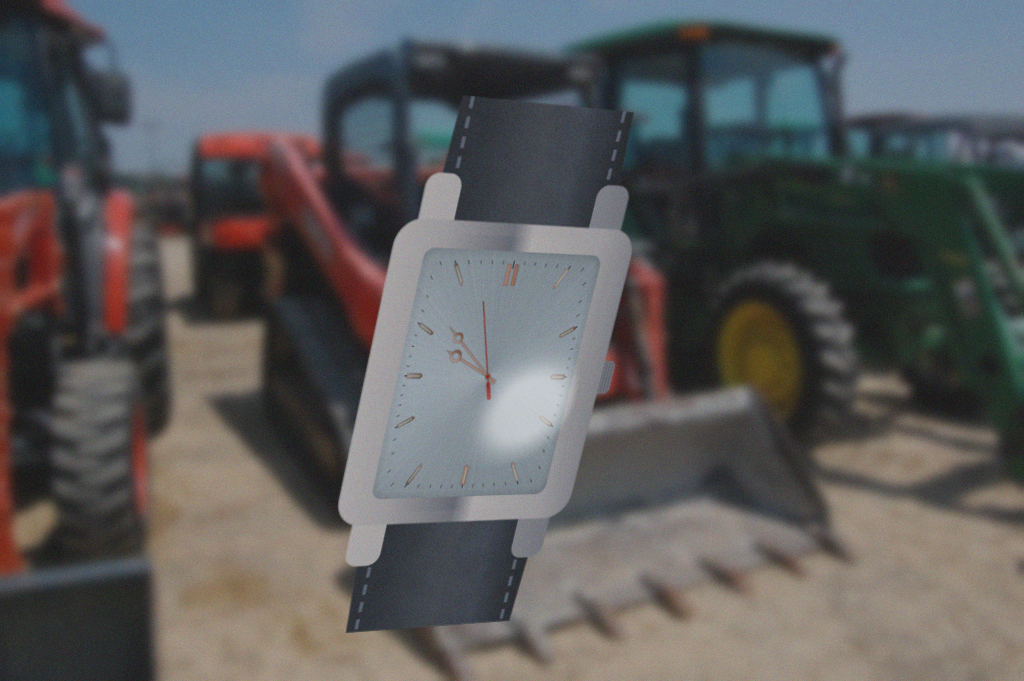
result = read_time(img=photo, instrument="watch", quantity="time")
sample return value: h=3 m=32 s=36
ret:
h=9 m=51 s=57
